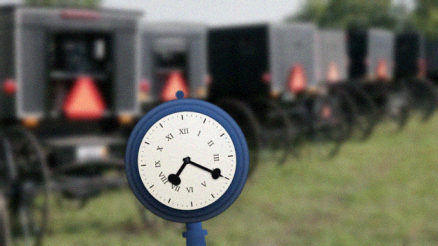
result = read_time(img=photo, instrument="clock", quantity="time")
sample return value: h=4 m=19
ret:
h=7 m=20
